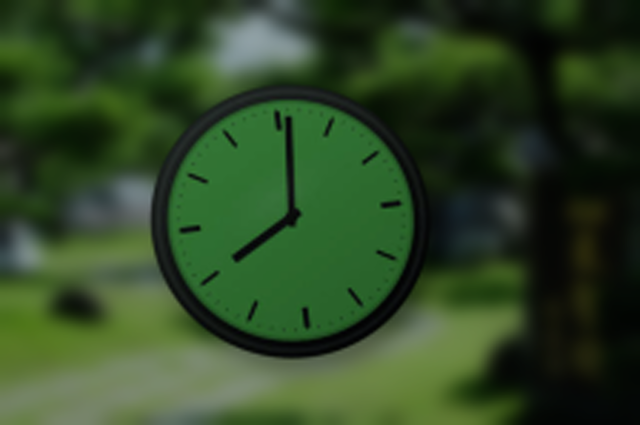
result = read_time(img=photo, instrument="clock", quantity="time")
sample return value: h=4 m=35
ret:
h=8 m=1
